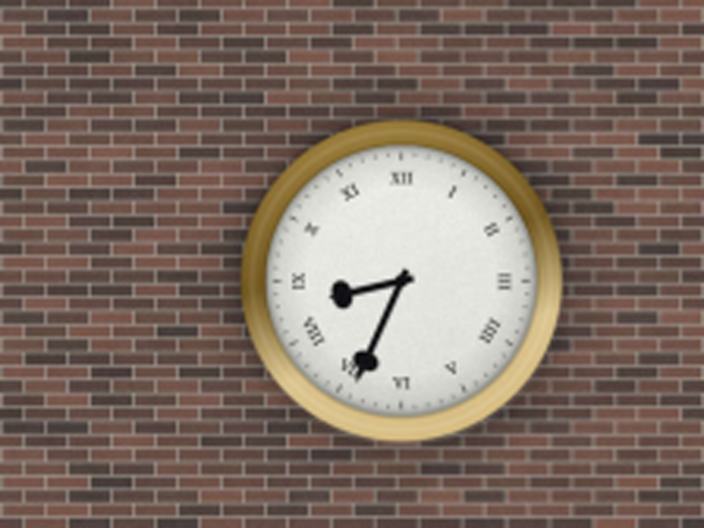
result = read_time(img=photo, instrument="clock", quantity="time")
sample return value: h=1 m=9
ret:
h=8 m=34
